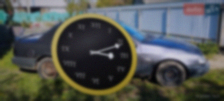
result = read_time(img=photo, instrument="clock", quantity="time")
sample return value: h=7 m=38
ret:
h=3 m=11
